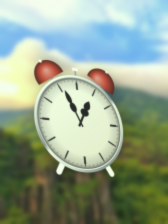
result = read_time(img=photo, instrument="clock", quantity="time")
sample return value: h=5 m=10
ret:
h=12 m=56
